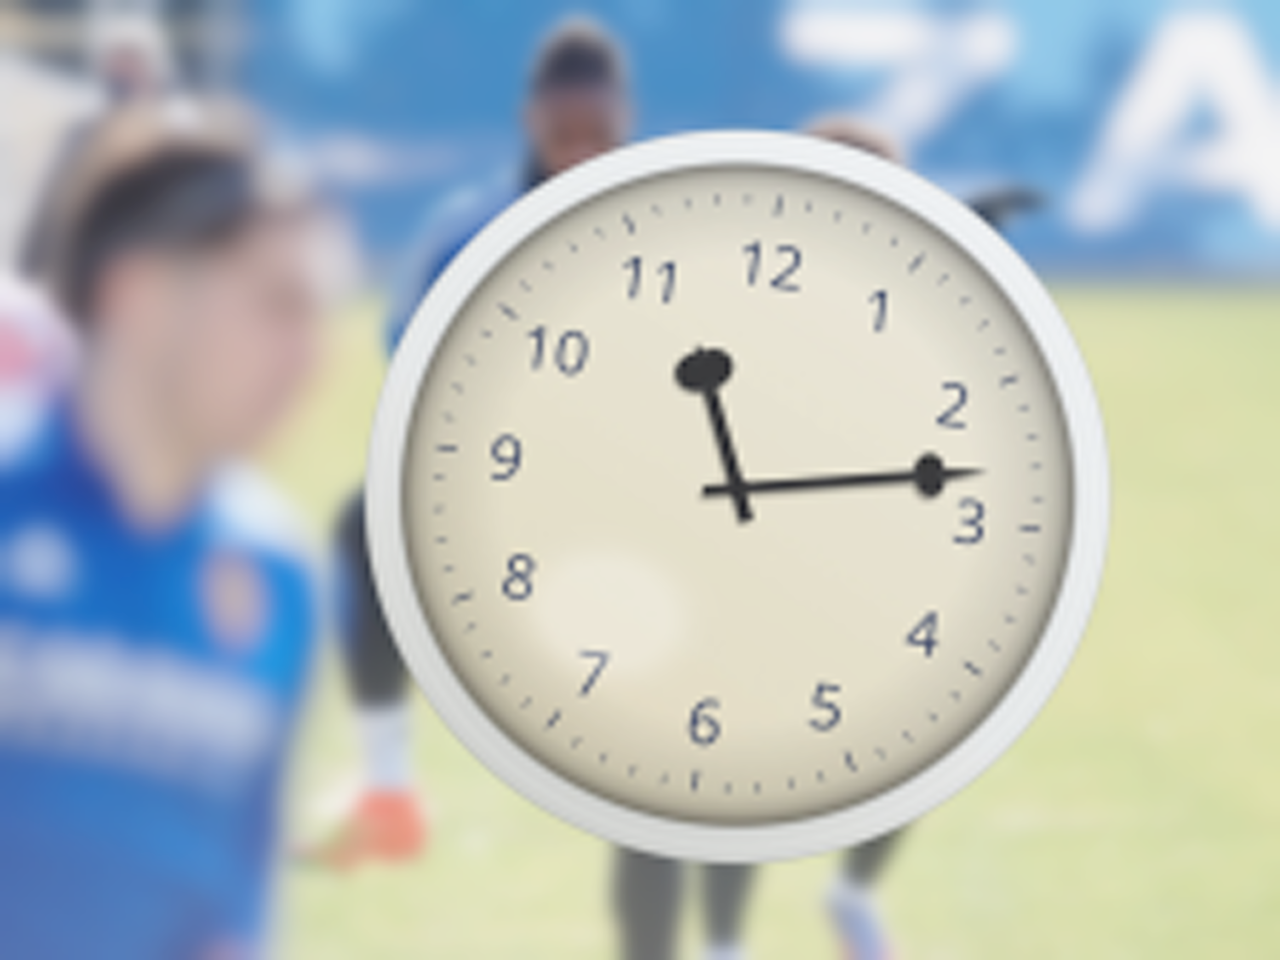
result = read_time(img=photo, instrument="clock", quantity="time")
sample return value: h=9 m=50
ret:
h=11 m=13
